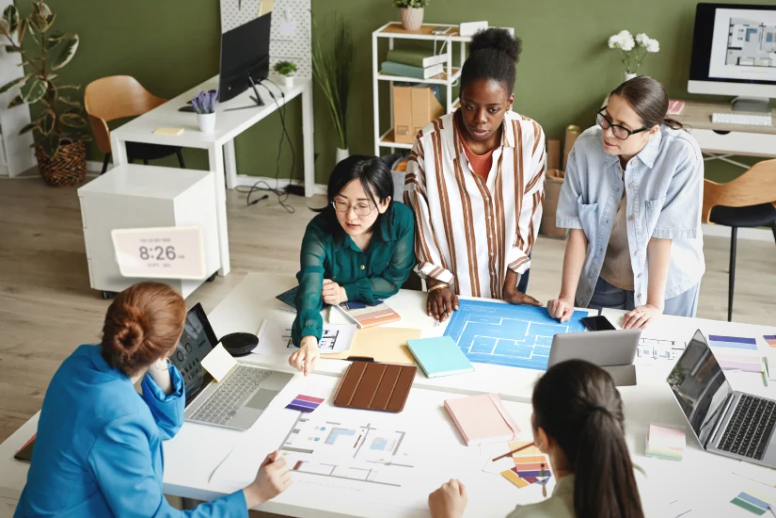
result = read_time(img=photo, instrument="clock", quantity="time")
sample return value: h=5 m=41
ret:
h=8 m=26
